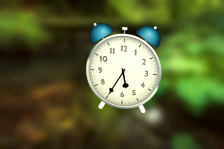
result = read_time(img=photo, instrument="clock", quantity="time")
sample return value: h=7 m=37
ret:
h=5 m=35
